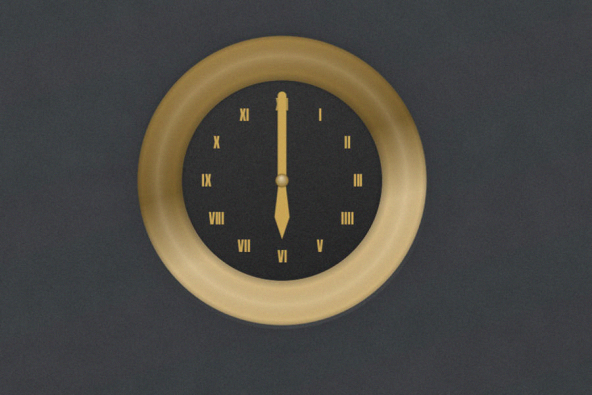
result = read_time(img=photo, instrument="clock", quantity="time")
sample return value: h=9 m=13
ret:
h=6 m=0
